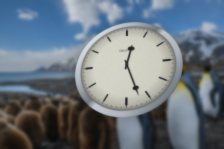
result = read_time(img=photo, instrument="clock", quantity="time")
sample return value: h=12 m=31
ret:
h=12 m=27
